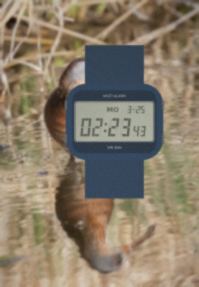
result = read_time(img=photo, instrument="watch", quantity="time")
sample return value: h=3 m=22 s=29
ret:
h=2 m=23 s=43
